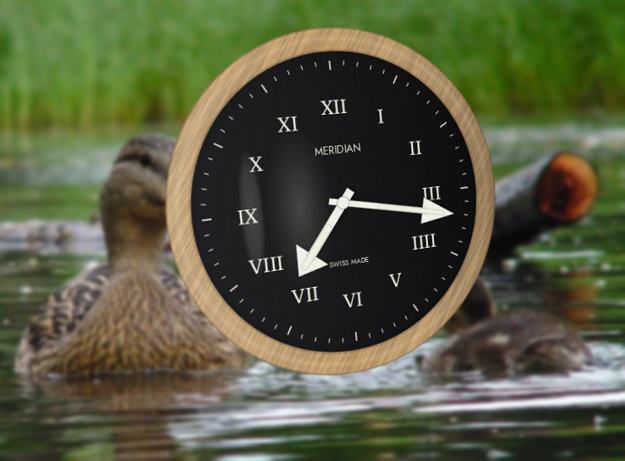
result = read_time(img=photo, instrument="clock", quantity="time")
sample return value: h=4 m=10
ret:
h=7 m=17
